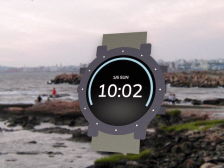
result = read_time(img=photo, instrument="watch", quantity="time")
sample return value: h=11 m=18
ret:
h=10 m=2
